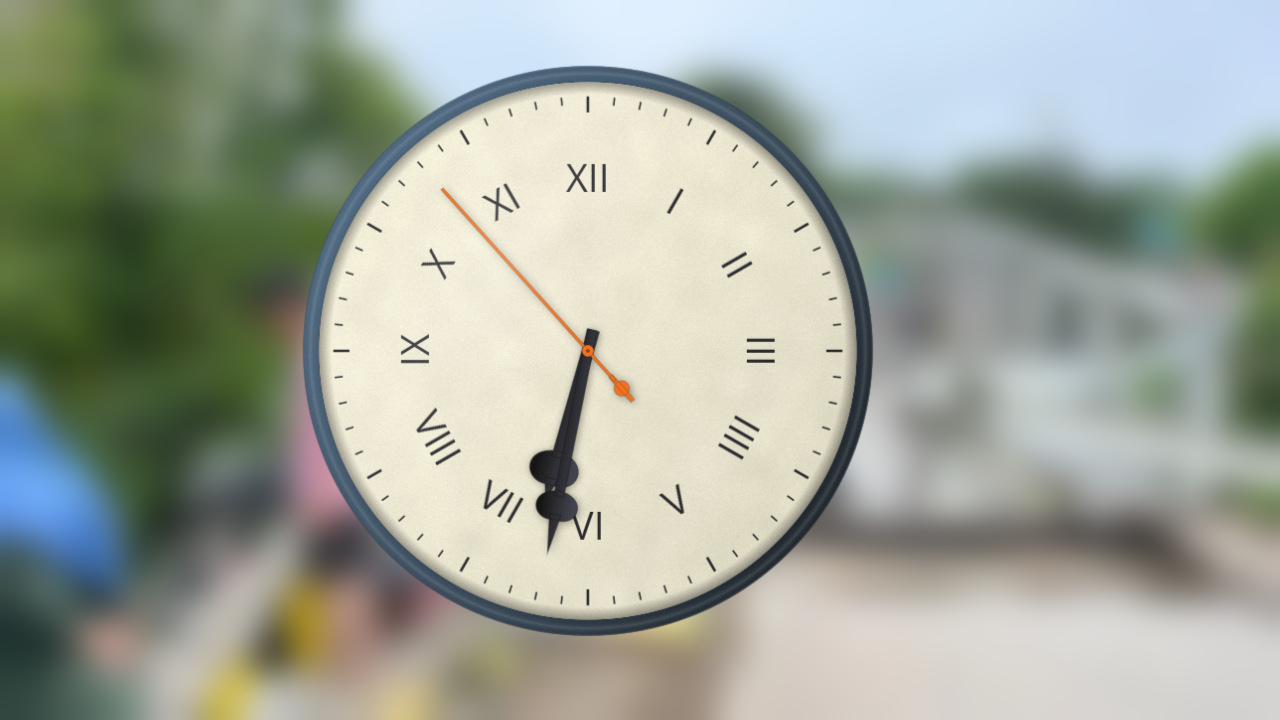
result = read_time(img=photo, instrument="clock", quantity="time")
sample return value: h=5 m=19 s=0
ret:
h=6 m=31 s=53
